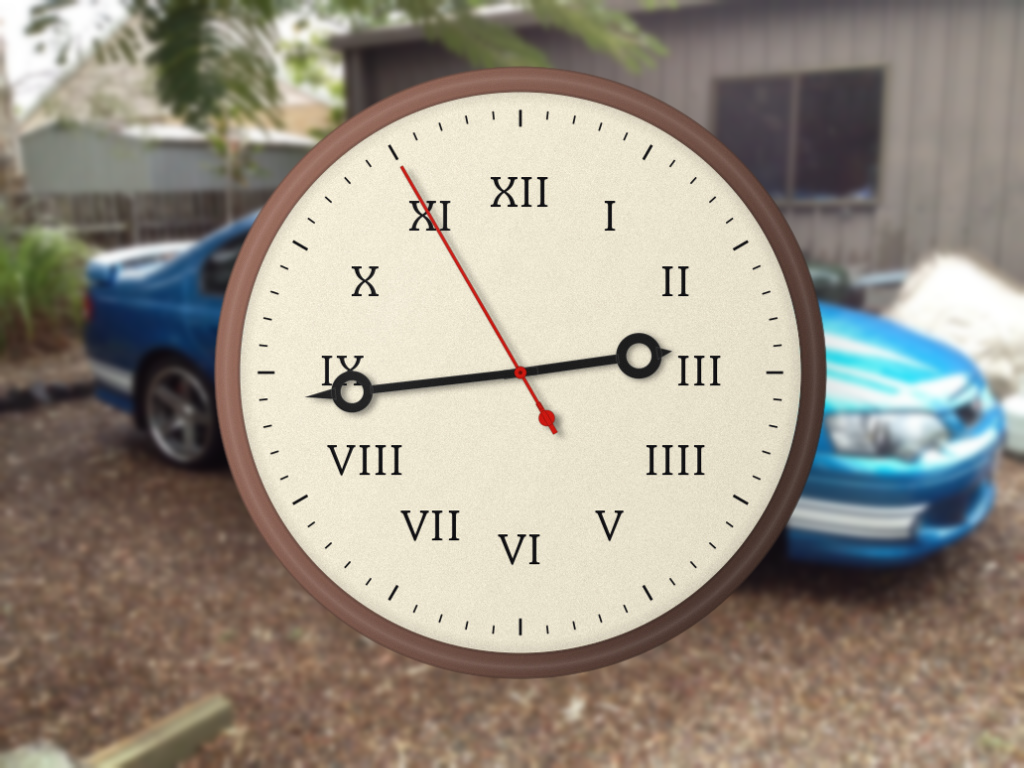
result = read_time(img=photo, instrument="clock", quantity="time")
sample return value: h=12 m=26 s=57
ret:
h=2 m=43 s=55
